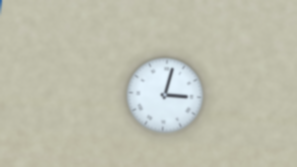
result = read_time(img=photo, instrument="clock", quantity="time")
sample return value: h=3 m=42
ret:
h=3 m=2
